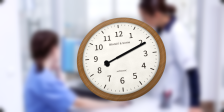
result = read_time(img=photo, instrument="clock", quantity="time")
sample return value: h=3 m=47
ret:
h=8 m=11
